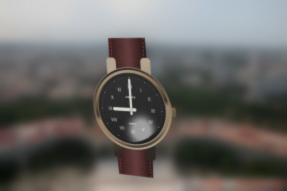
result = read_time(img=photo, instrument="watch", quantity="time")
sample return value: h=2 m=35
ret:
h=9 m=0
